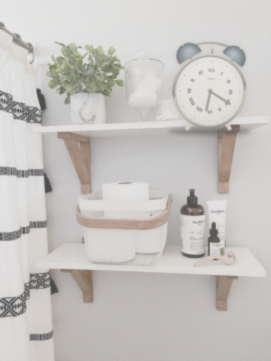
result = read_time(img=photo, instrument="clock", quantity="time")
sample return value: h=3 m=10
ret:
h=6 m=20
